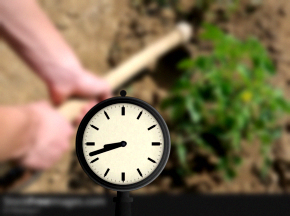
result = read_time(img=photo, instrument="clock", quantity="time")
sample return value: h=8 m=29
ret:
h=8 m=42
